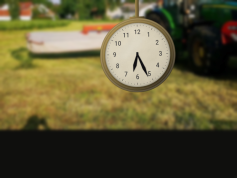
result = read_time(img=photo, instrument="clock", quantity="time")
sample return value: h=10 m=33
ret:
h=6 m=26
